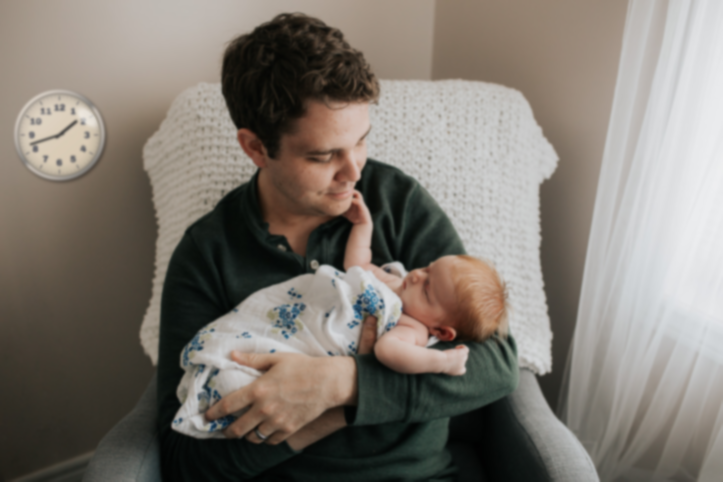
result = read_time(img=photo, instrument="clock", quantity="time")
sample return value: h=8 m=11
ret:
h=1 m=42
